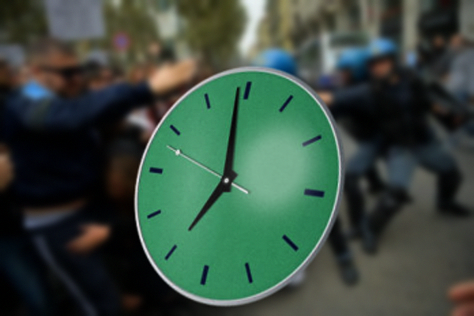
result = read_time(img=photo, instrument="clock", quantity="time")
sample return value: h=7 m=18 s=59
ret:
h=6 m=58 s=48
